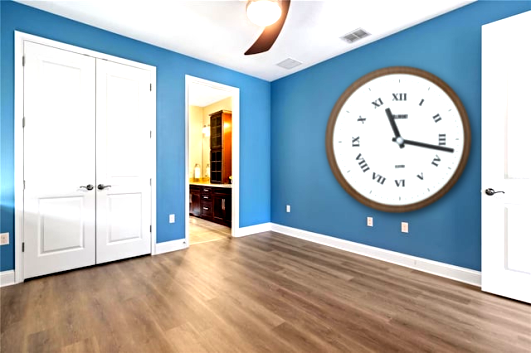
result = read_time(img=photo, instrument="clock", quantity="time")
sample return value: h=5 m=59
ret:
h=11 m=17
